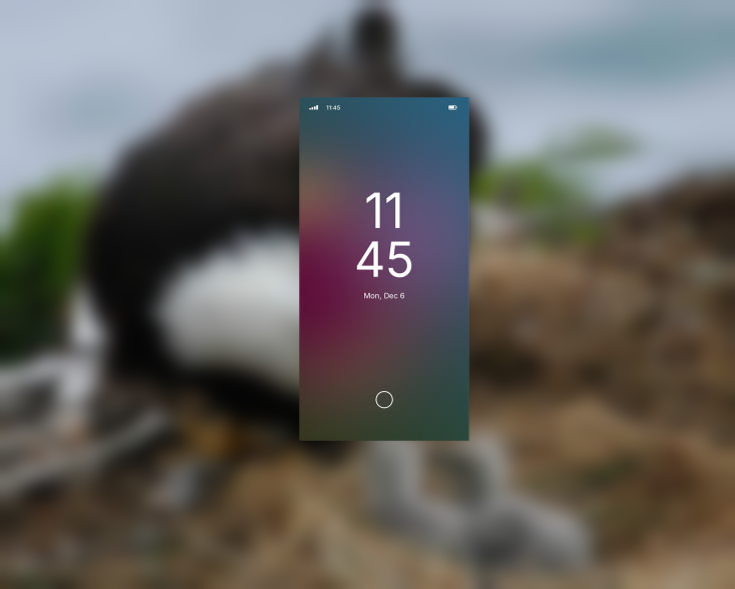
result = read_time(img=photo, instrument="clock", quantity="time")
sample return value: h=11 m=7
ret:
h=11 m=45
